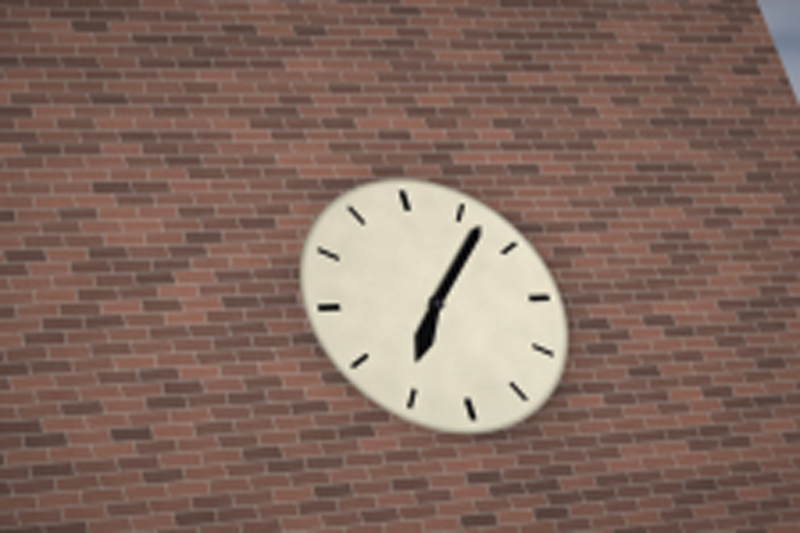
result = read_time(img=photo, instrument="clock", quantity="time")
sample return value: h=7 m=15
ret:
h=7 m=7
